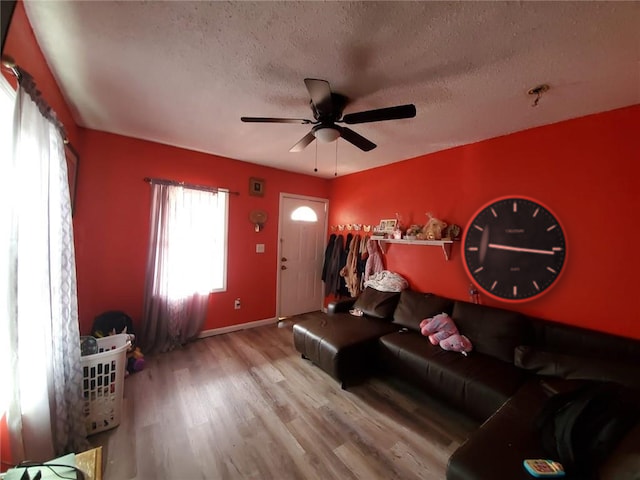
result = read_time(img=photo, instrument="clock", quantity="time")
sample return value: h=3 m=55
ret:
h=9 m=16
